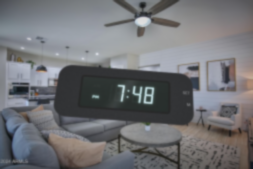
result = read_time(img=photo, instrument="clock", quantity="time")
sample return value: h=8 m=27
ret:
h=7 m=48
